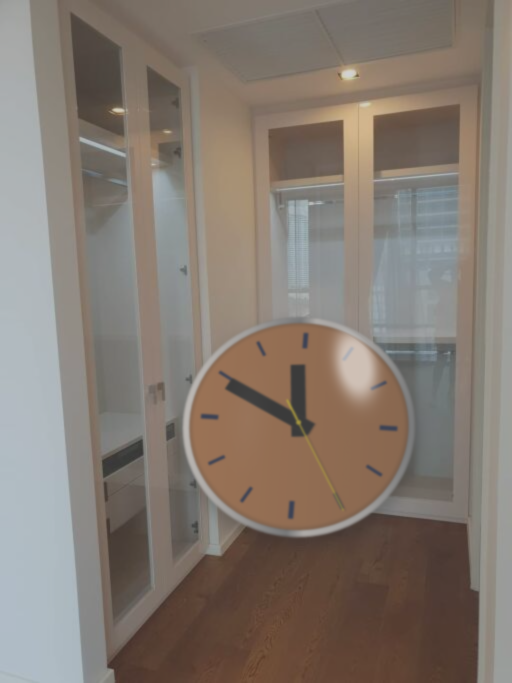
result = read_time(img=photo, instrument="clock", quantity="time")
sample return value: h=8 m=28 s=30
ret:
h=11 m=49 s=25
